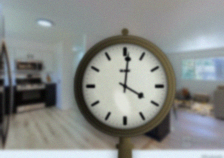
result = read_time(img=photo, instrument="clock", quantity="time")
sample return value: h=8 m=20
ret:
h=4 m=1
